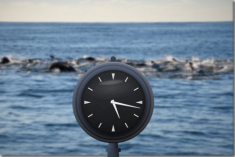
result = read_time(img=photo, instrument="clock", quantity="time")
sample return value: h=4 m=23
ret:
h=5 m=17
